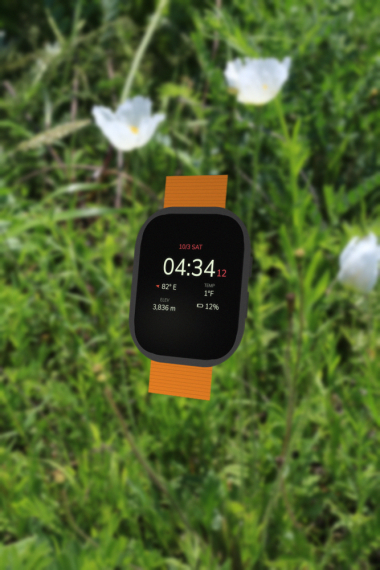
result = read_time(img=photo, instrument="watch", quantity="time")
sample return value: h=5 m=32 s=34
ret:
h=4 m=34 s=12
